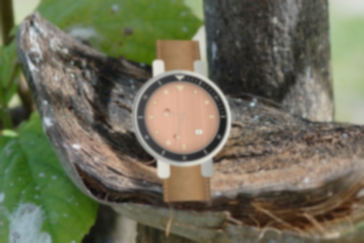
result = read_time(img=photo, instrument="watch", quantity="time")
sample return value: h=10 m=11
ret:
h=9 m=33
